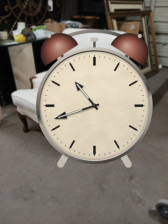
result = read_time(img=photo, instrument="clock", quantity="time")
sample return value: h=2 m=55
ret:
h=10 m=42
